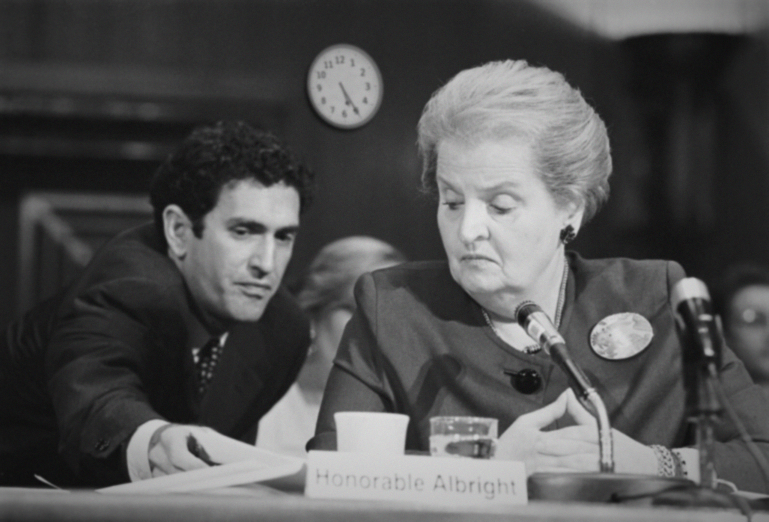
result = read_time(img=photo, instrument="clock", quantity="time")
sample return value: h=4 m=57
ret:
h=5 m=25
